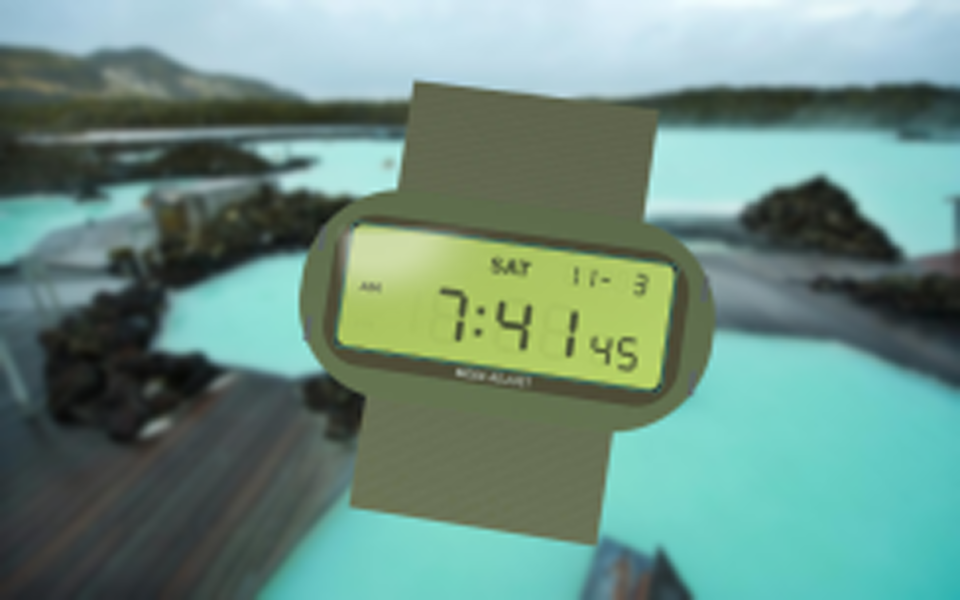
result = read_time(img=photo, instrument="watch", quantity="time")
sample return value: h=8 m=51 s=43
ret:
h=7 m=41 s=45
